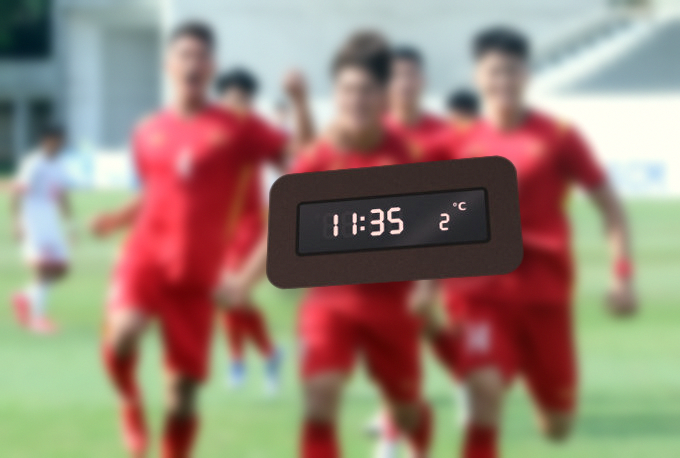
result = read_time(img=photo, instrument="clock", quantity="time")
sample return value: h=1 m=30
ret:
h=11 m=35
